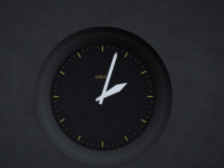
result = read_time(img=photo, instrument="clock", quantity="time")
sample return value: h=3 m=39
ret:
h=2 m=3
